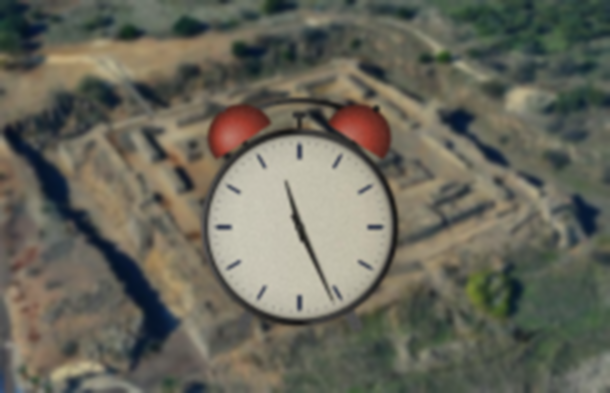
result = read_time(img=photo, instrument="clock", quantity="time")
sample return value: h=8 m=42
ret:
h=11 m=26
